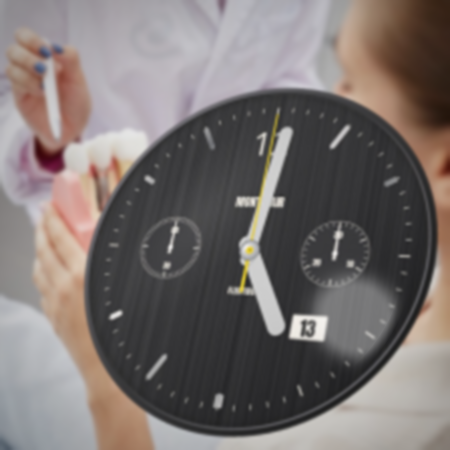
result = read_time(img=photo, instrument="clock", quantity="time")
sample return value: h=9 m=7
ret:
h=5 m=1
